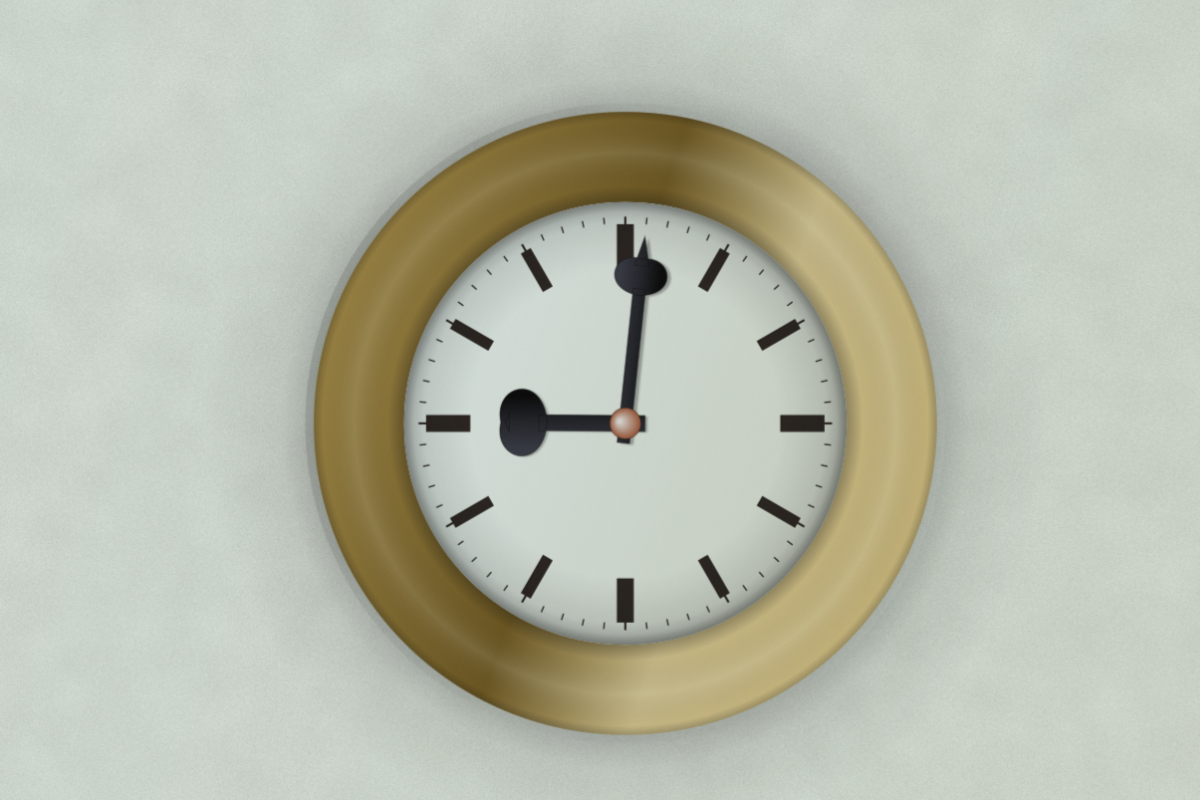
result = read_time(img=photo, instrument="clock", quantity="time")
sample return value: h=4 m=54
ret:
h=9 m=1
